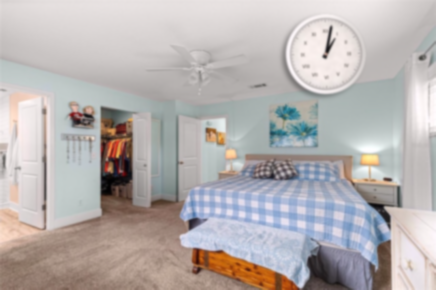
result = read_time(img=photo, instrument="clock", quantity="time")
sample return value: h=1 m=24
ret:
h=1 m=2
